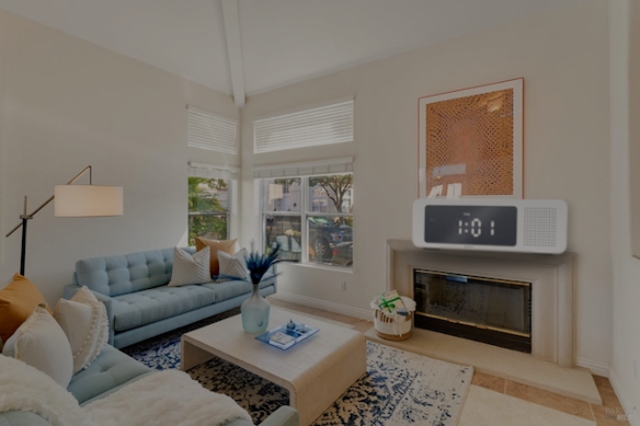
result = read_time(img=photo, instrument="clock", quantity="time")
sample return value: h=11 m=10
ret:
h=1 m=1
